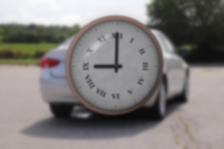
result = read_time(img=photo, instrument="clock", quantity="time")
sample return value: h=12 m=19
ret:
h=9 m=0
